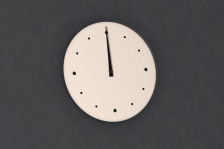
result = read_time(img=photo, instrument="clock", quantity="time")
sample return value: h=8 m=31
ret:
h=12 m=0
